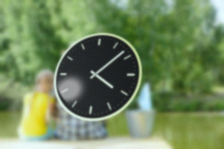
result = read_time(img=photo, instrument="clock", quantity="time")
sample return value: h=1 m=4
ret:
h=4 m=8
